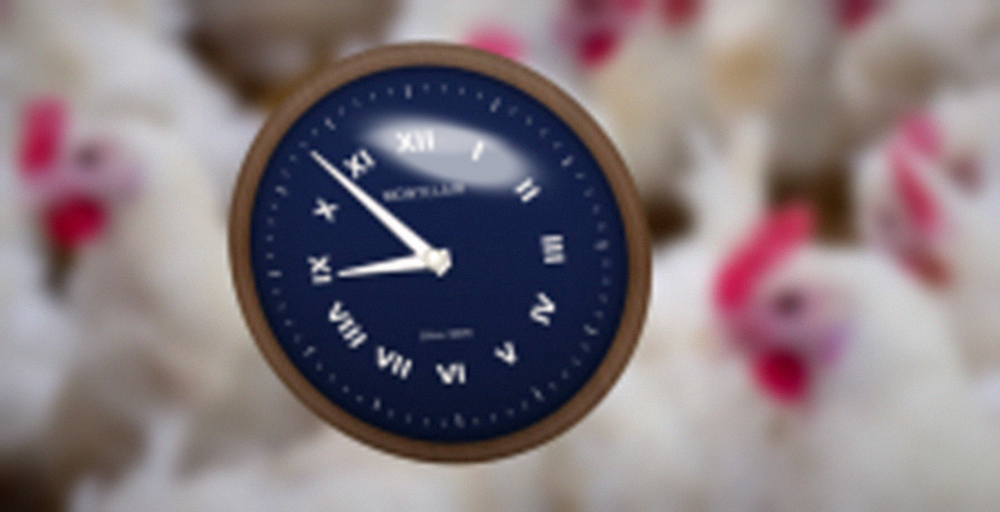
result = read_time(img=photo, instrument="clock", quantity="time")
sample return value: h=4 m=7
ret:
h=8 m=53
